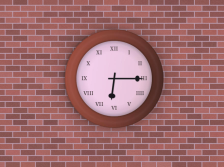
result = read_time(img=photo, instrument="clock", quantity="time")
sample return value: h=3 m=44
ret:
h=6 m=15
